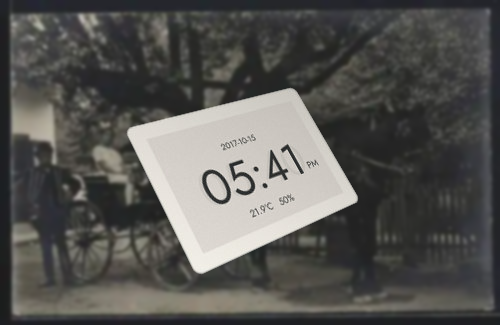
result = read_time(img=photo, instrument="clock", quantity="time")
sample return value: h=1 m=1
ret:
h=5 m=41
